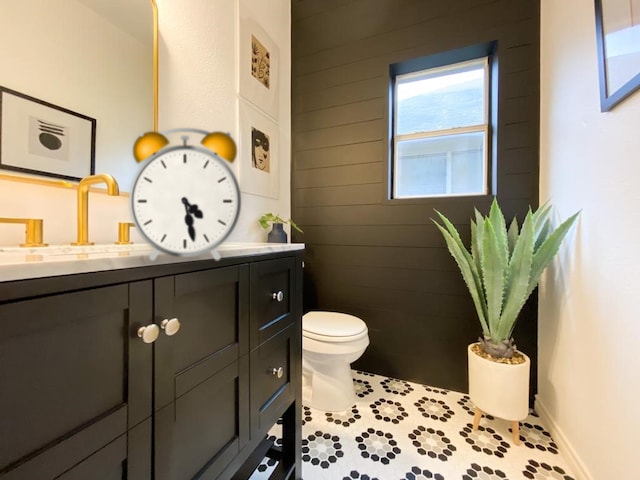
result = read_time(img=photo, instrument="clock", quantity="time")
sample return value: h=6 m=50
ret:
h=4 m=28
